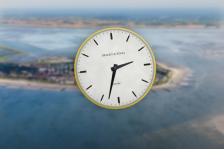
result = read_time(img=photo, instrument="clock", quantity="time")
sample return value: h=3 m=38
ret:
h=2 m=33
